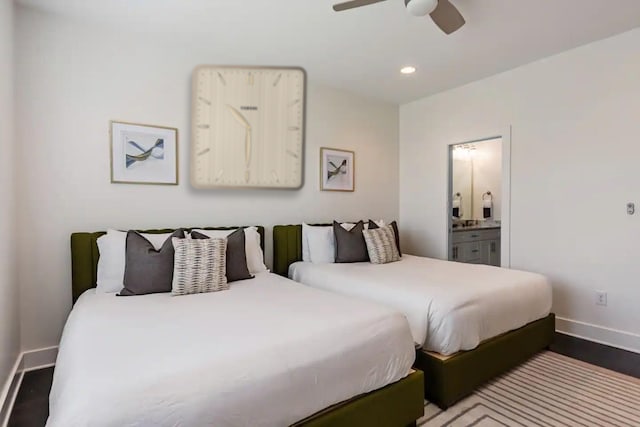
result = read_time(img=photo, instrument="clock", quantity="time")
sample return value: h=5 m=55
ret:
h=10 m=30
